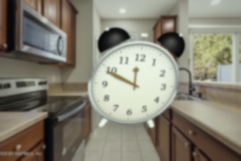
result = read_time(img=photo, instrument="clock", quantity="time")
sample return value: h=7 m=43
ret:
h=11 m=49
